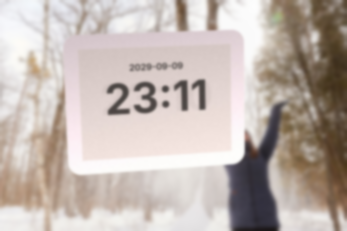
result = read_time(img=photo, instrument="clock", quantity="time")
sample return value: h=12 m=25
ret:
h=23 m=11
